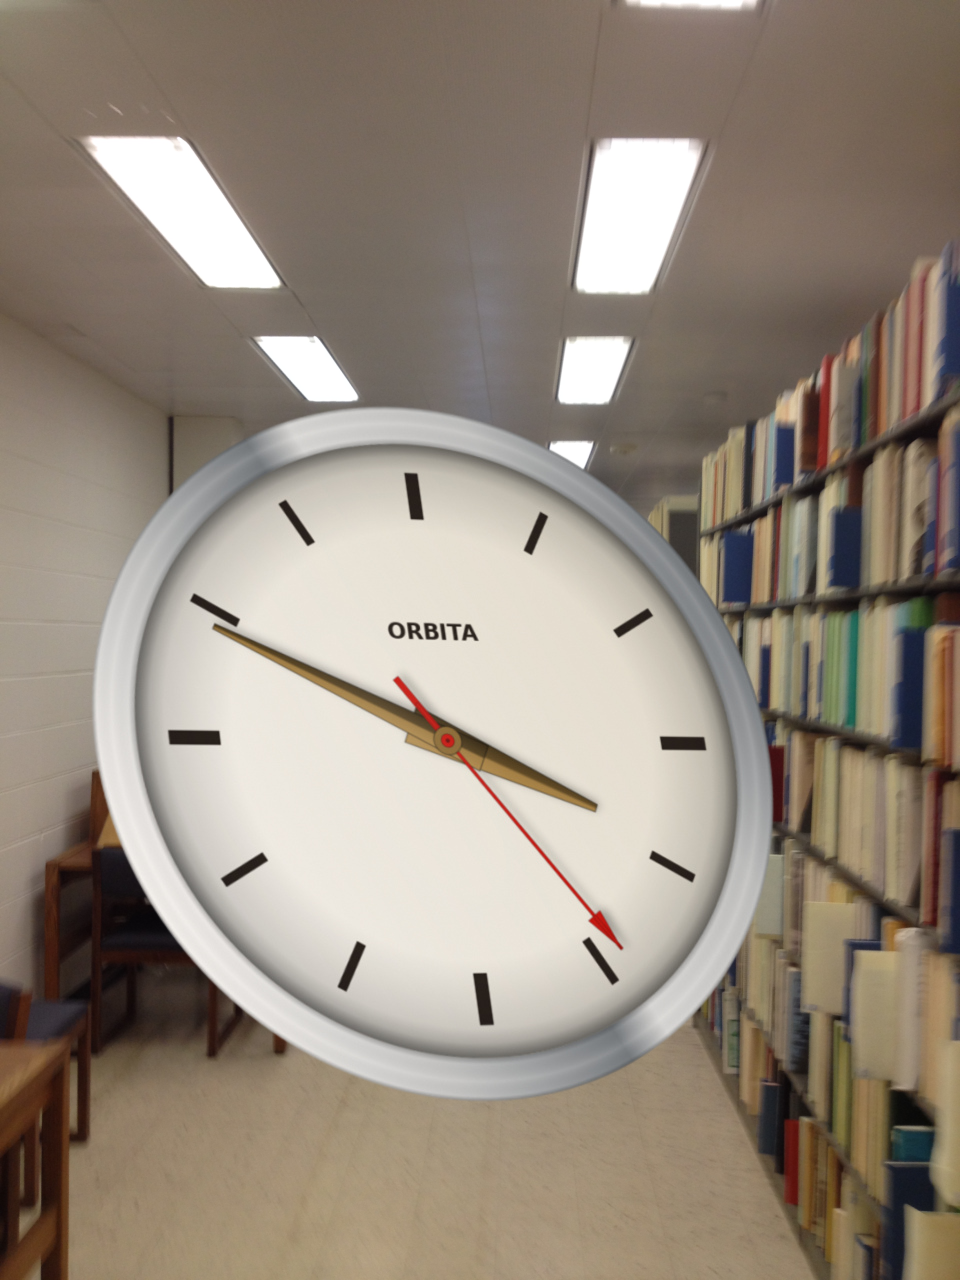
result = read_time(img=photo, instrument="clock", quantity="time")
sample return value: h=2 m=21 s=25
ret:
h=3 m=49 s=24
